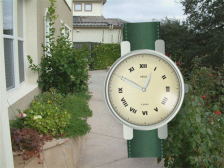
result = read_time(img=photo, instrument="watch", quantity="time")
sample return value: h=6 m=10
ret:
h=12 m=50
